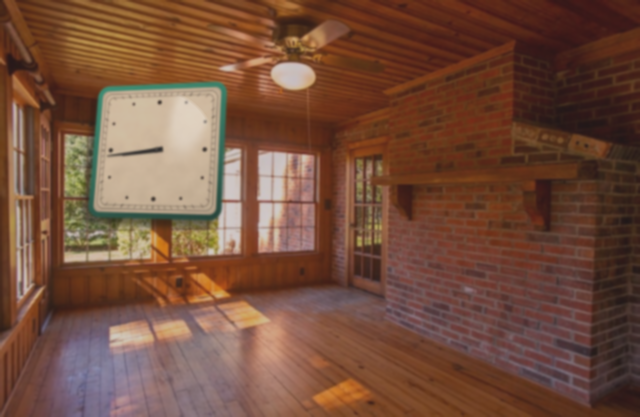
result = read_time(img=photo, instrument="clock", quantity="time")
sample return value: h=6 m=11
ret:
h=8 m=44
